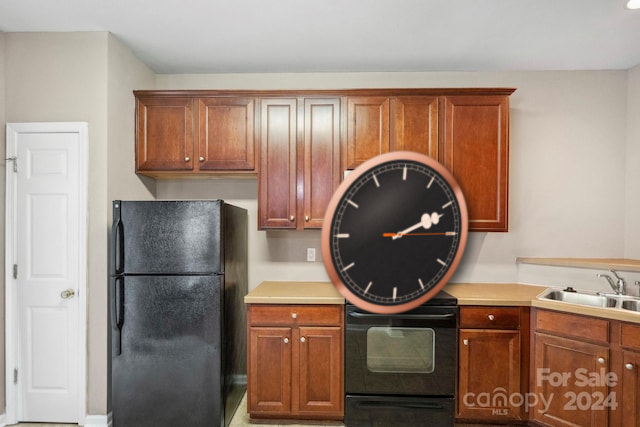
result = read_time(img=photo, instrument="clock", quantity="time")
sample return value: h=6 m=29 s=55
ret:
h=2 m=11 s=15
